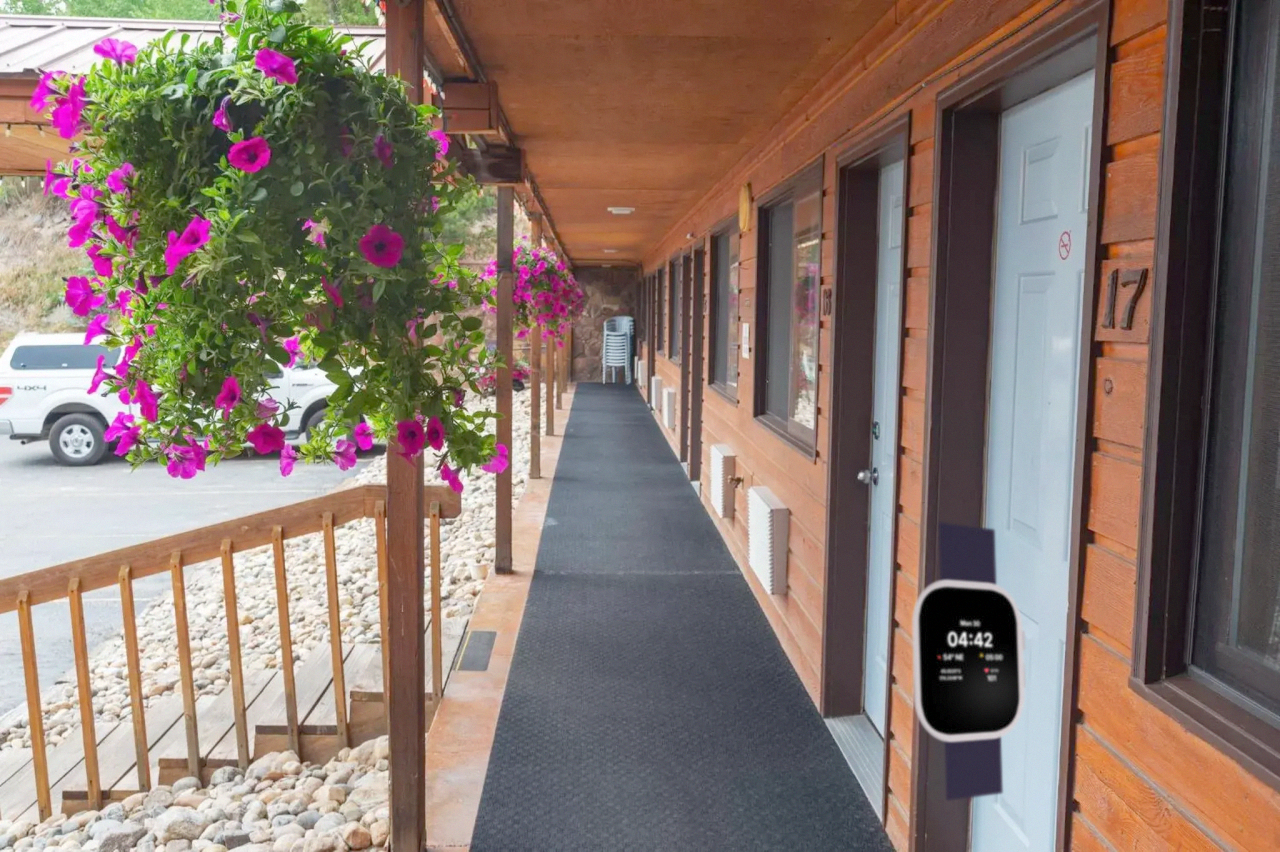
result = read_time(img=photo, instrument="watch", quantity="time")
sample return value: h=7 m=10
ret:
h=4 m=42
